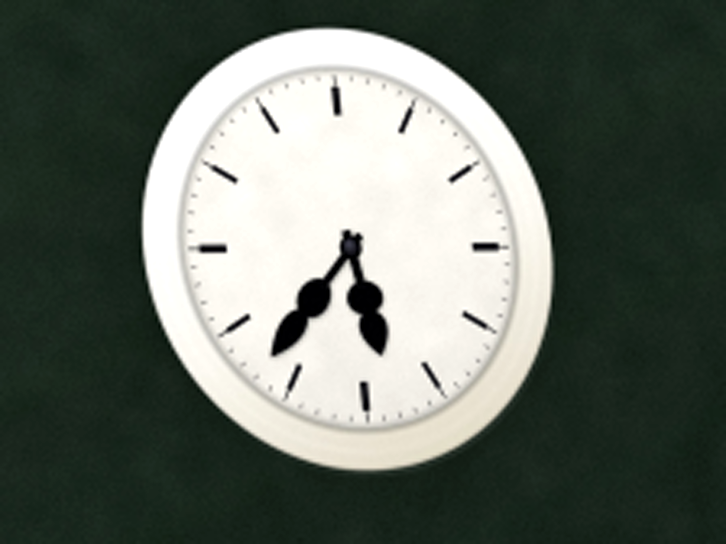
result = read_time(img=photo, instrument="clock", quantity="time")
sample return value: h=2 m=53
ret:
h=5 m=37
